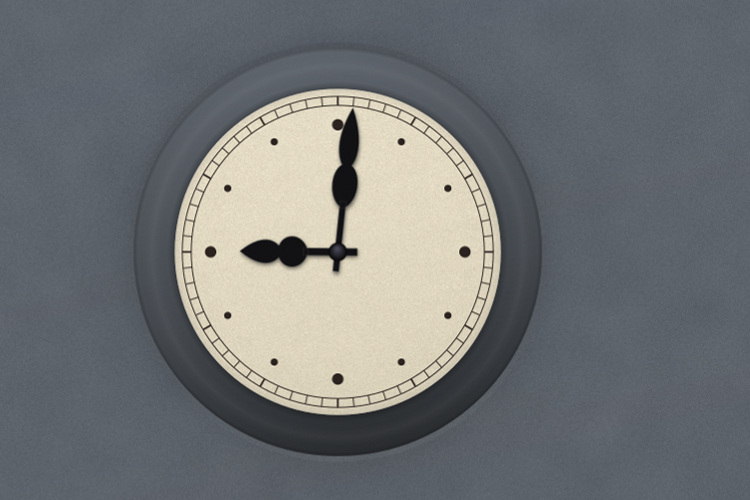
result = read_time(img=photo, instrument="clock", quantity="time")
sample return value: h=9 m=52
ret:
h=9 m=1
